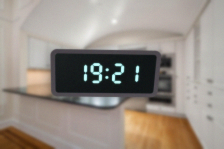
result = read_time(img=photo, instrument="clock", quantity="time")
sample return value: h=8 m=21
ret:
h=19 m=21
